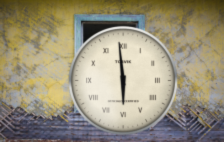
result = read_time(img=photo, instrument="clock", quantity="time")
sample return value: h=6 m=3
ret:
h=5 m=59
